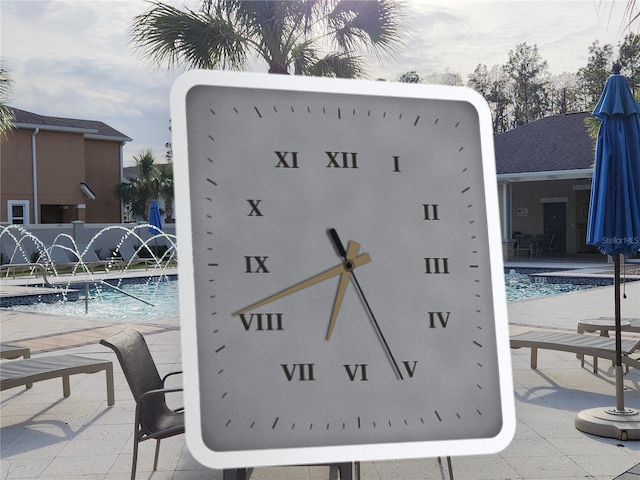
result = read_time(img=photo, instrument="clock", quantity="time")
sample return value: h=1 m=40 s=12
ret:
h=6 m=41 s=26
